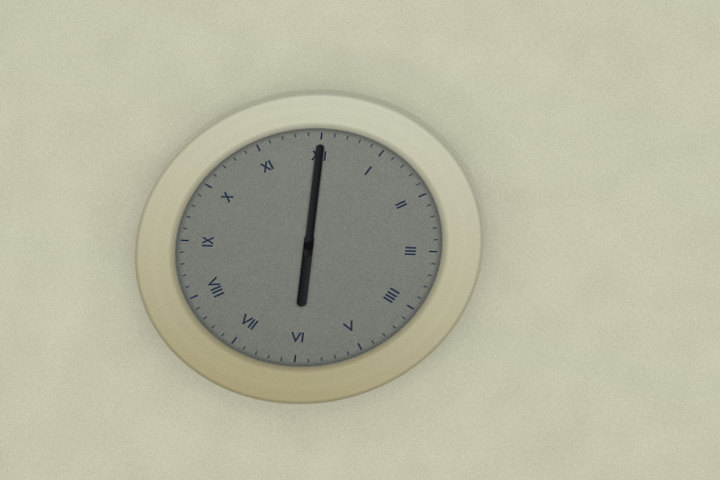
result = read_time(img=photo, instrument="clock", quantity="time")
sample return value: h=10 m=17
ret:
h=6 m=0
